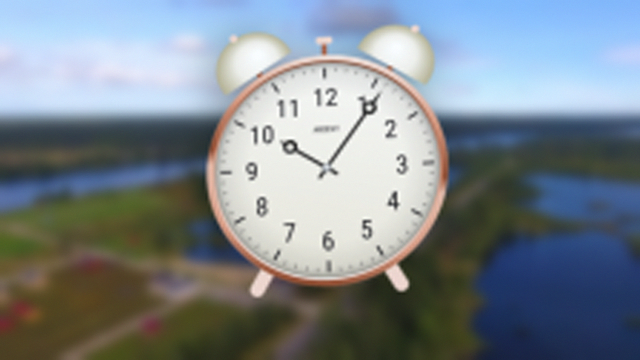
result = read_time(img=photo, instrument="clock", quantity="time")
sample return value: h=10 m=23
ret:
h=10 m=6
